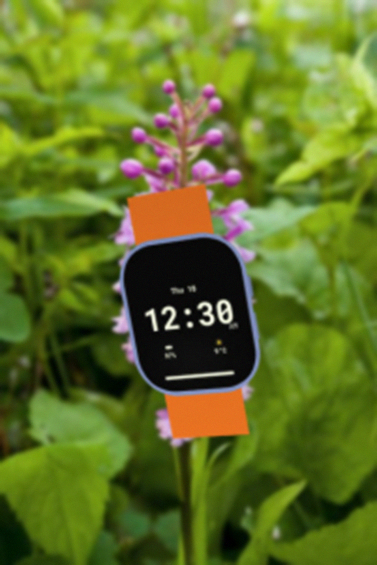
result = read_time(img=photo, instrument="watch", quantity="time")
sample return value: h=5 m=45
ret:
h=12 m=30
